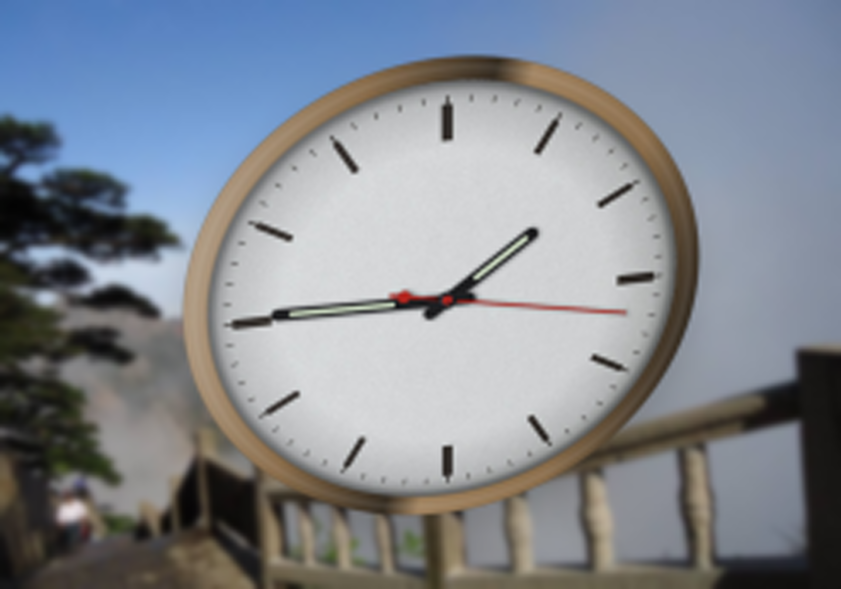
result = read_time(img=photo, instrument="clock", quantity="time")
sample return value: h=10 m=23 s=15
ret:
h=1 m=45 s=17
